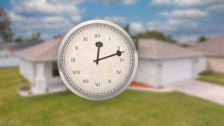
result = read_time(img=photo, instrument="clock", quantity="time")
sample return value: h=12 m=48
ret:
h=12 m=12
